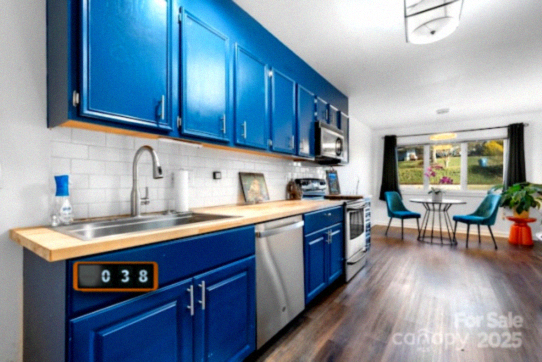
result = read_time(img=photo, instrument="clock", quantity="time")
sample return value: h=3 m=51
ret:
h=0 m=38
